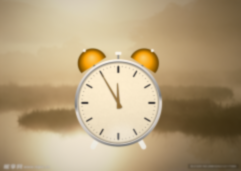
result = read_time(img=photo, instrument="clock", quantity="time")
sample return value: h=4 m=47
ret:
h=11 m=55
